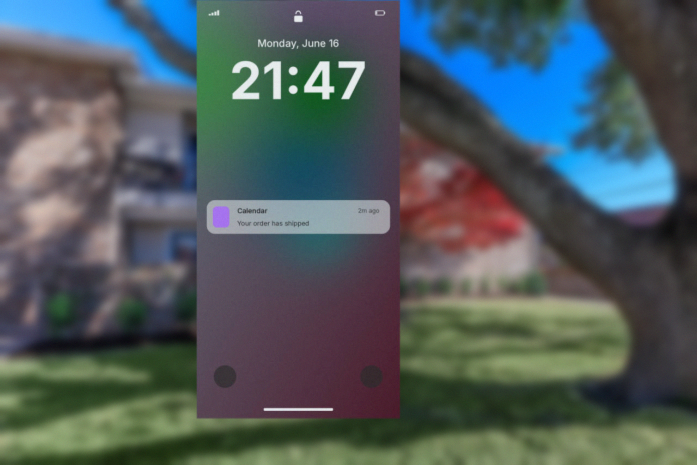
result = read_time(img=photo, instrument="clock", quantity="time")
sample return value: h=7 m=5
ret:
h=21 m=47
